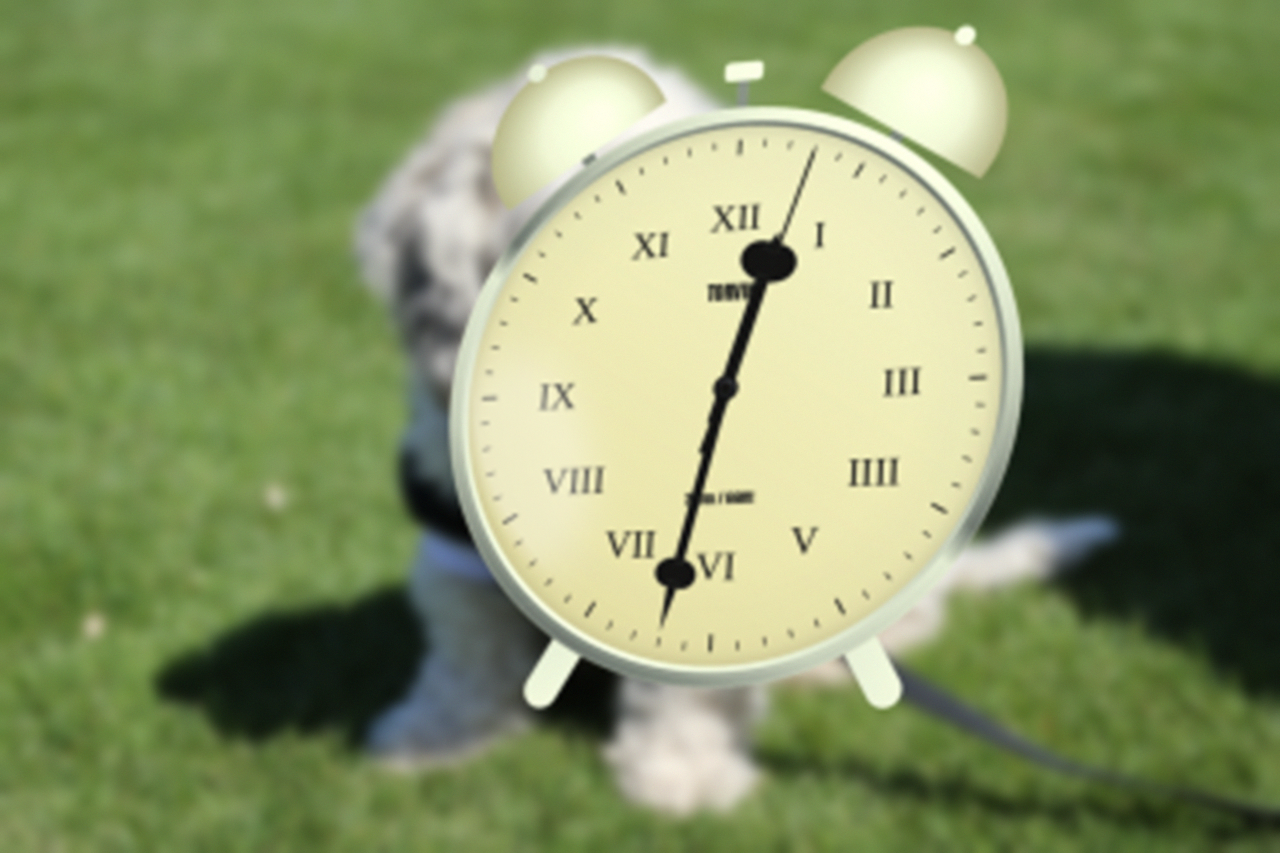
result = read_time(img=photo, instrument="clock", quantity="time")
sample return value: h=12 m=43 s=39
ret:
h=12 m=32 s=3
